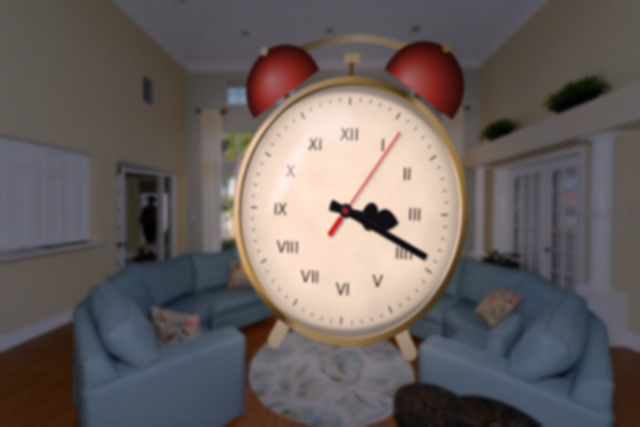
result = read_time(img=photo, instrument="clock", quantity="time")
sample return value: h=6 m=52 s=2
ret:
h=3 m=19 s=6
